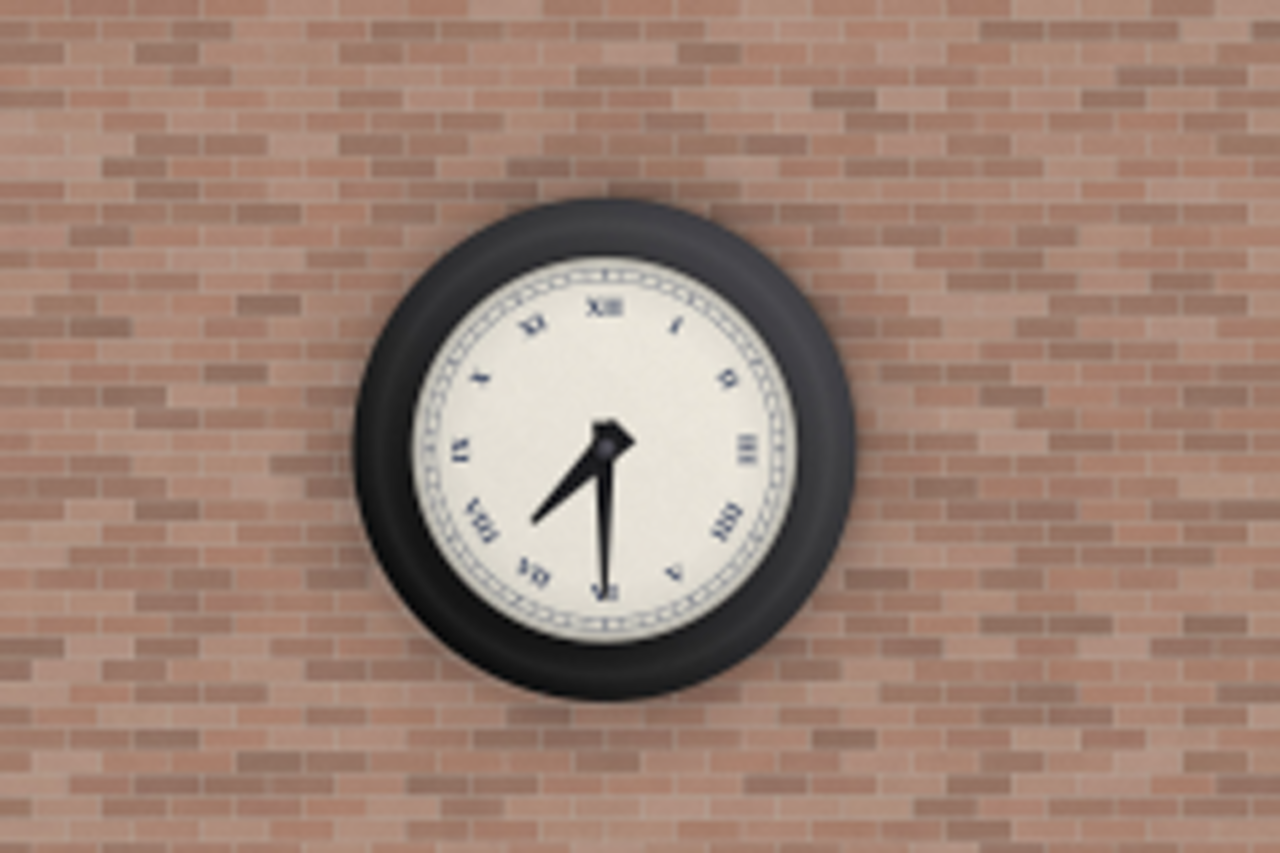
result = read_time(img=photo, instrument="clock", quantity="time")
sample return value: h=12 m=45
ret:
h=7 m=30
